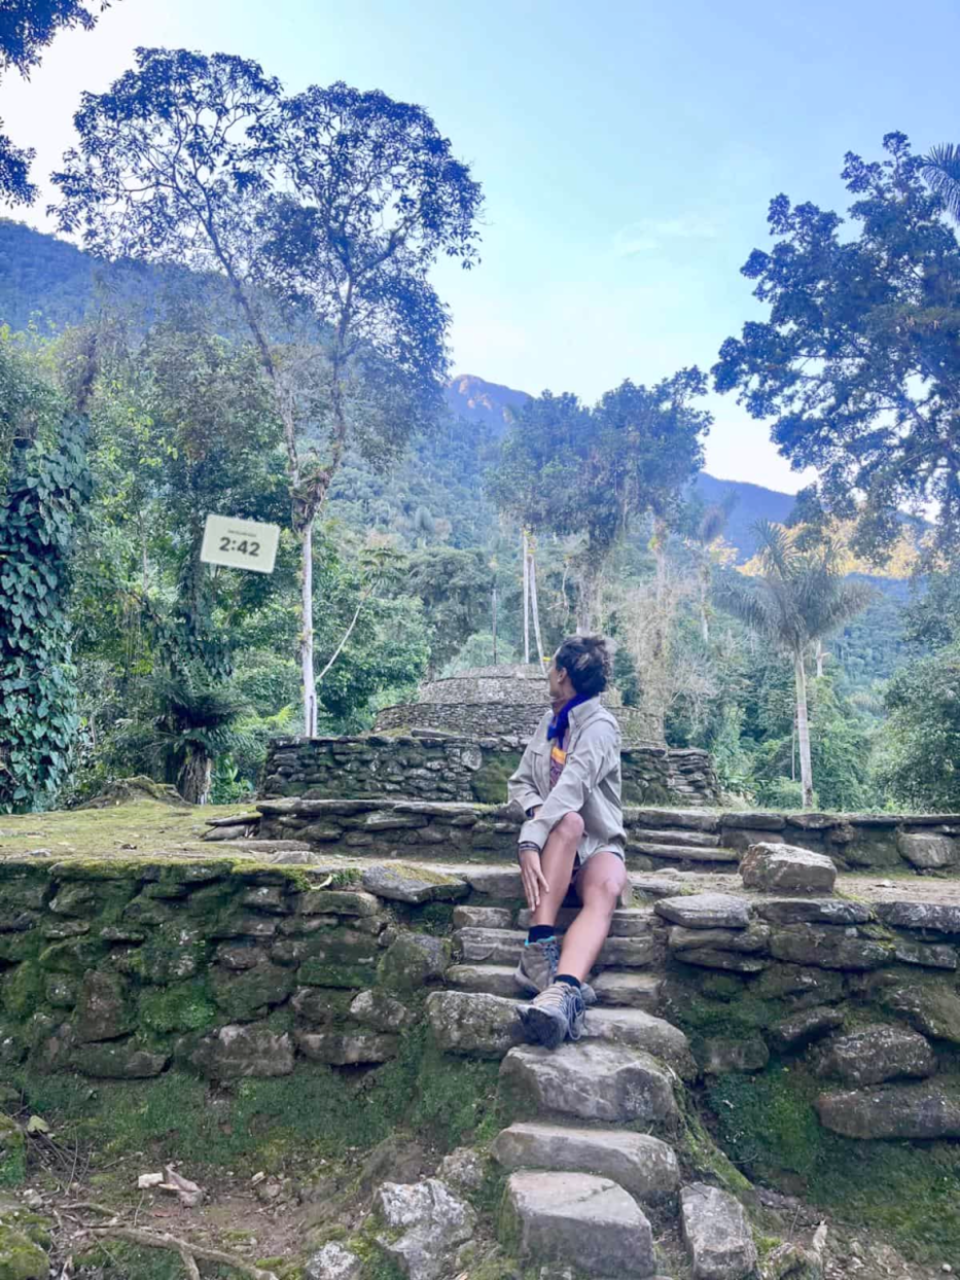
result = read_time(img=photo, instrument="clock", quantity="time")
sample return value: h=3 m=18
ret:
h=2 m=42
